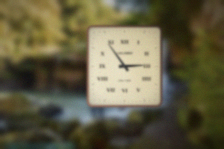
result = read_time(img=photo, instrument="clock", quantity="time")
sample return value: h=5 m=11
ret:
h=2 m=54
